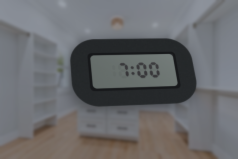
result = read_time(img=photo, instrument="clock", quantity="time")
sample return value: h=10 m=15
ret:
h=7 m=0
